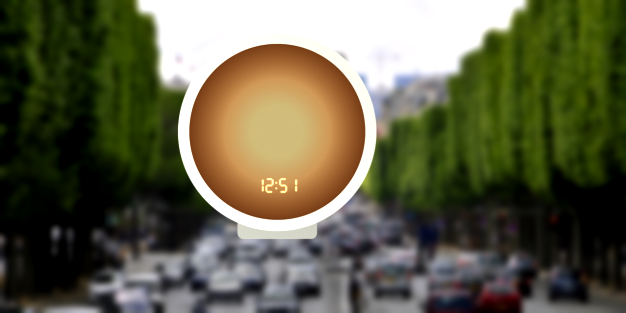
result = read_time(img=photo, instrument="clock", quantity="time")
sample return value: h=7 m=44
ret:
h=12 m=51
